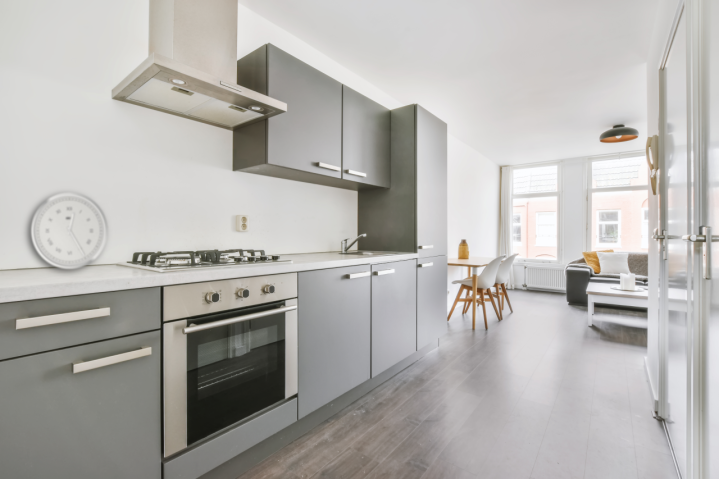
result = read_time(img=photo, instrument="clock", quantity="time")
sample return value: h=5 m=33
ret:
h=12 m=25
